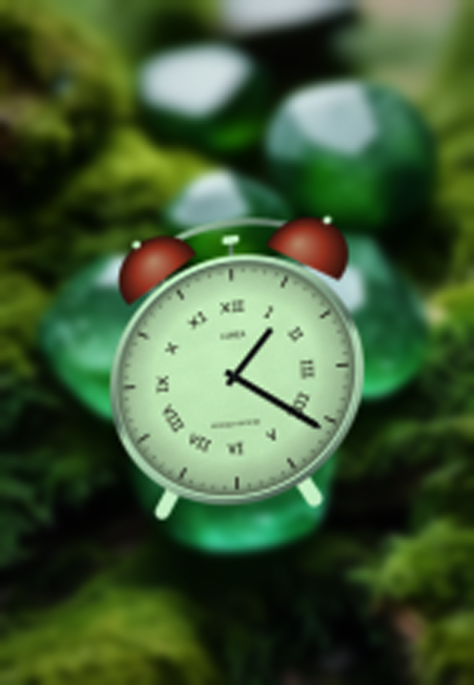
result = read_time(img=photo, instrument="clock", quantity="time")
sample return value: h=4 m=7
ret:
h=1 m=21
